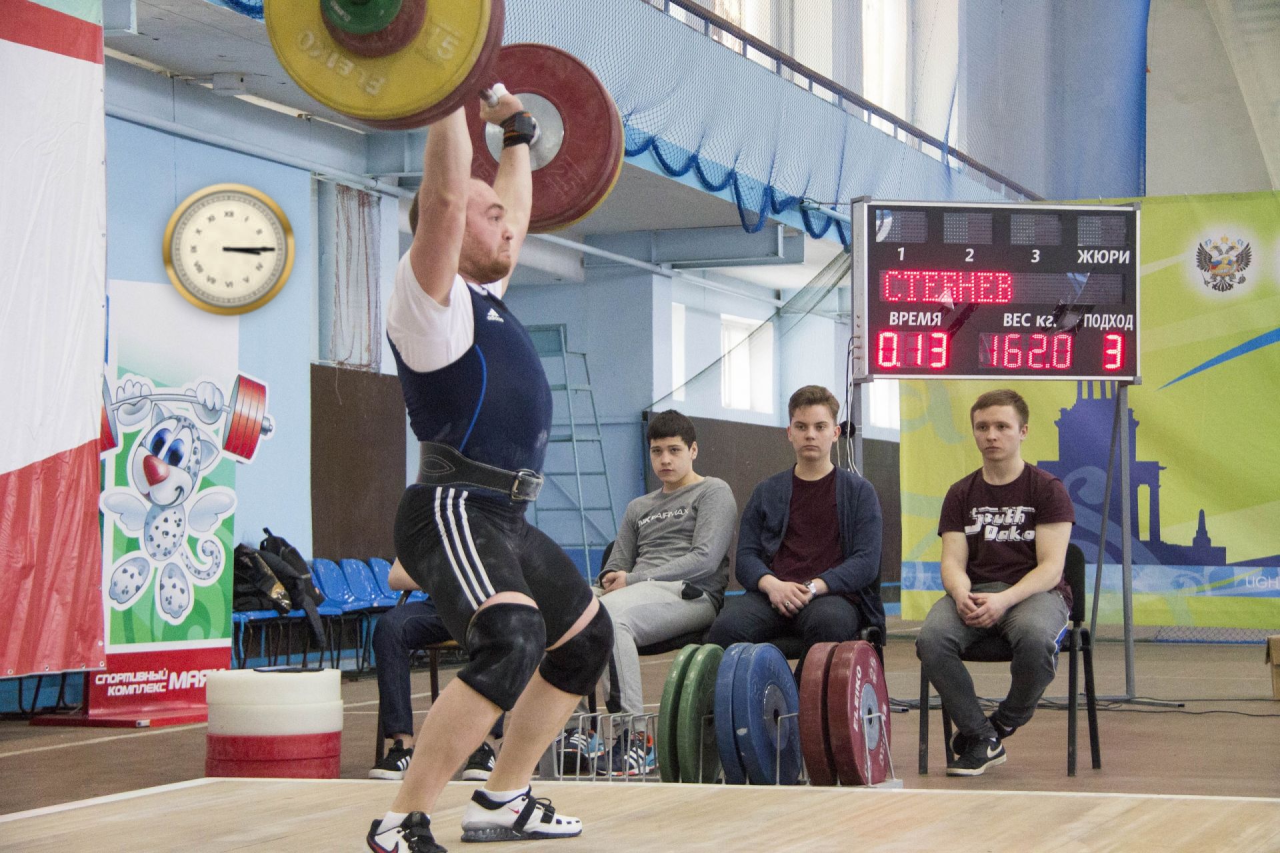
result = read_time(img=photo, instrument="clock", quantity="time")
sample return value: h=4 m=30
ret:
h=3 m=15
